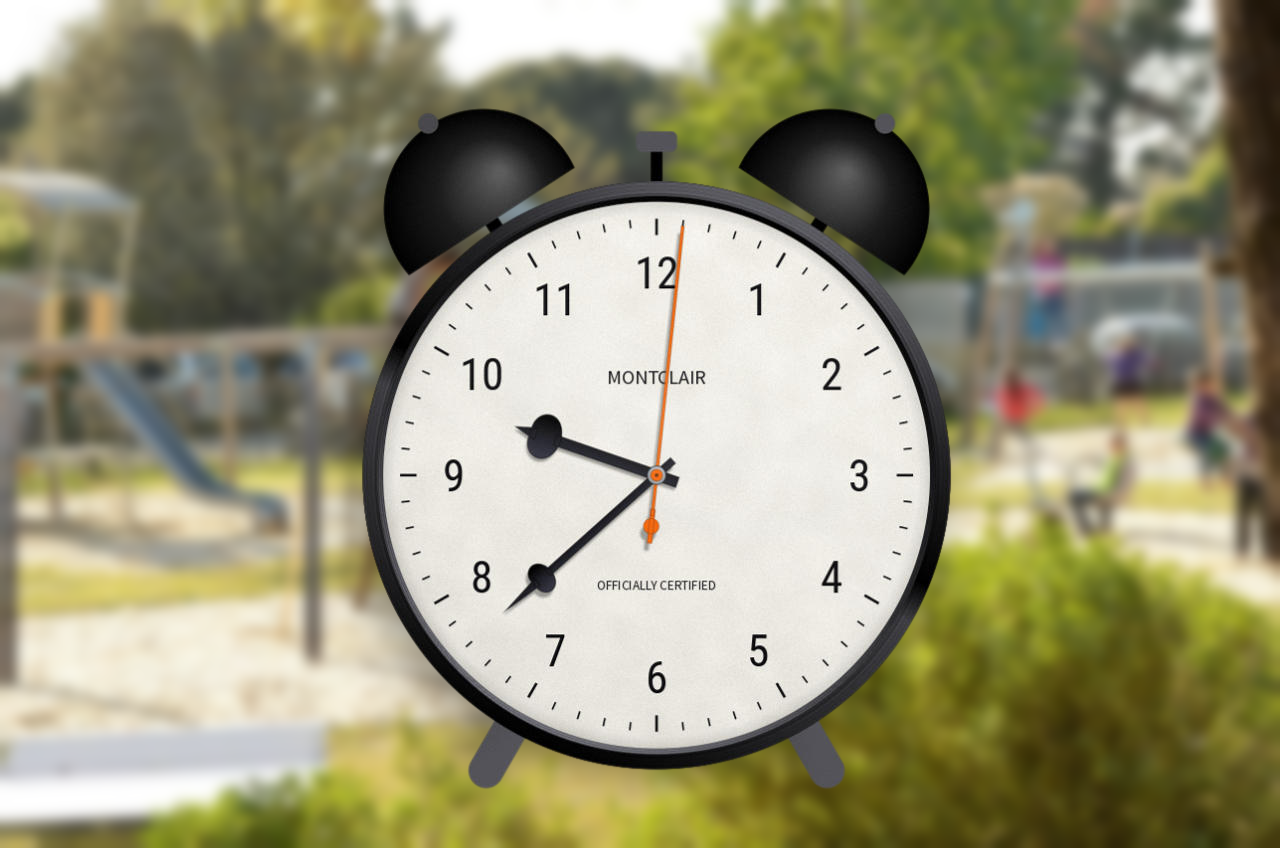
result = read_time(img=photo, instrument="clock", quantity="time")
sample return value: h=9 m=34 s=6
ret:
h=9 m=38 s=1
